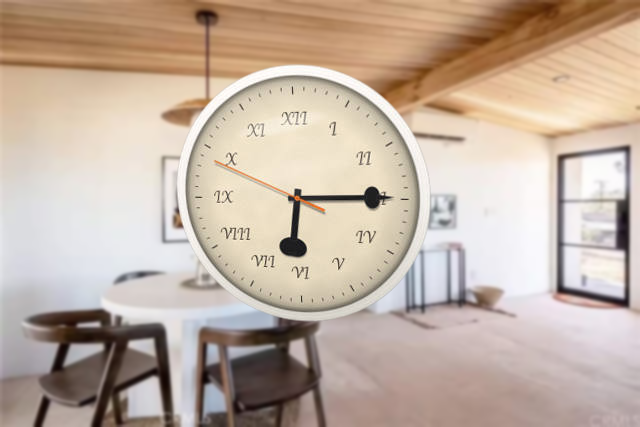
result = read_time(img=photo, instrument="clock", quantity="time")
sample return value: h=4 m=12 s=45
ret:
h=6 m=14 s=49
